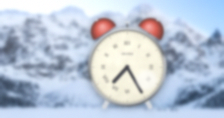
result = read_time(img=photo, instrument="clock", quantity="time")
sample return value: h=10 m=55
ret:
h=7 m=25
